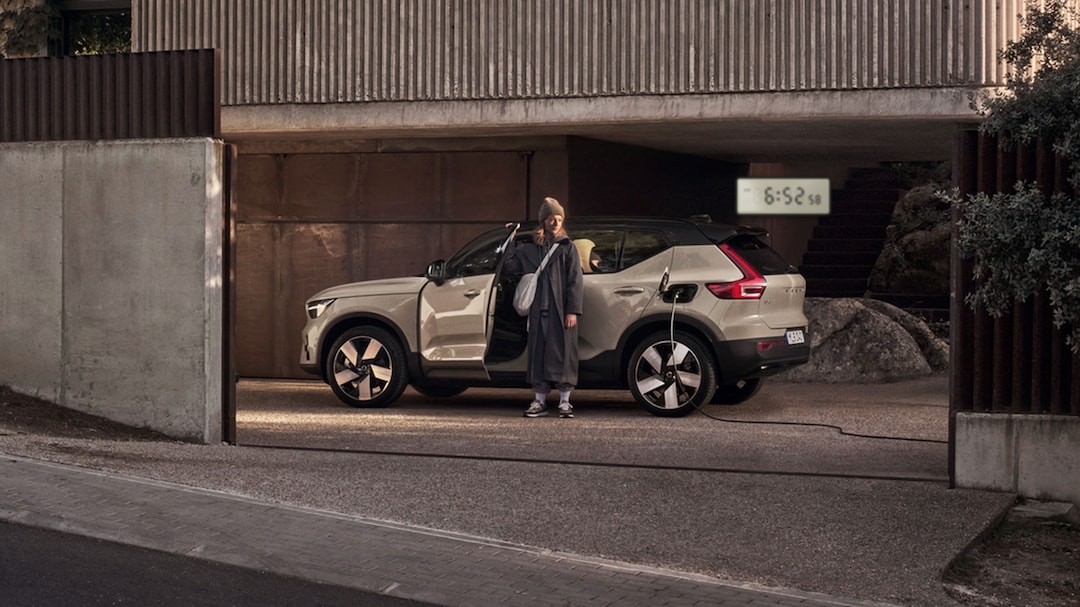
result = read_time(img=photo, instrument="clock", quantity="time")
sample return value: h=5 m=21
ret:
h=6 m=52
